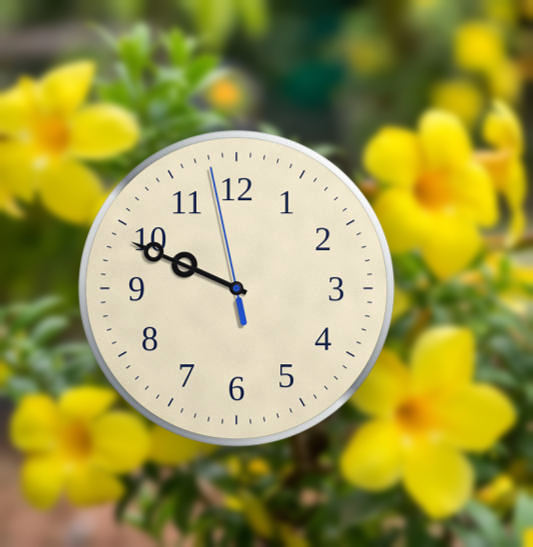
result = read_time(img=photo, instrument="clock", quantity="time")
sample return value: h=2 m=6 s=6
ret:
h=9 m=48 s=58
